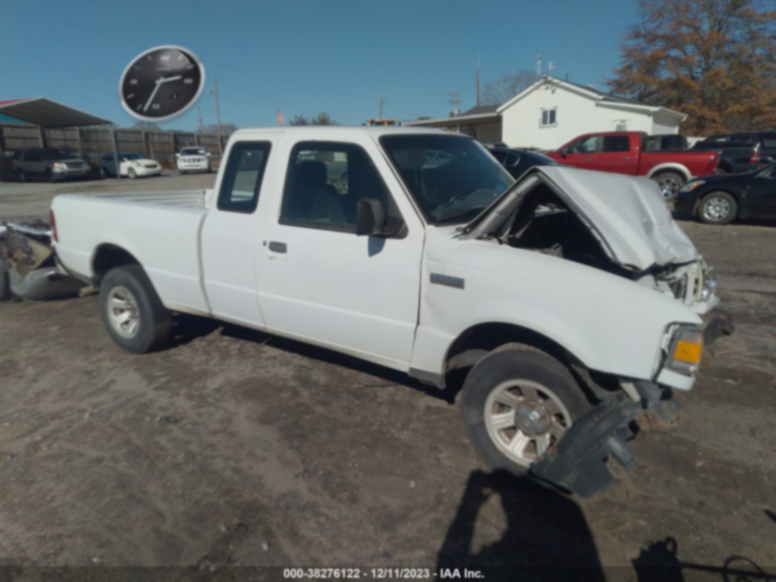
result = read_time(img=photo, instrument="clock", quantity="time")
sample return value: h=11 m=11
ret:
h=2 m=33
